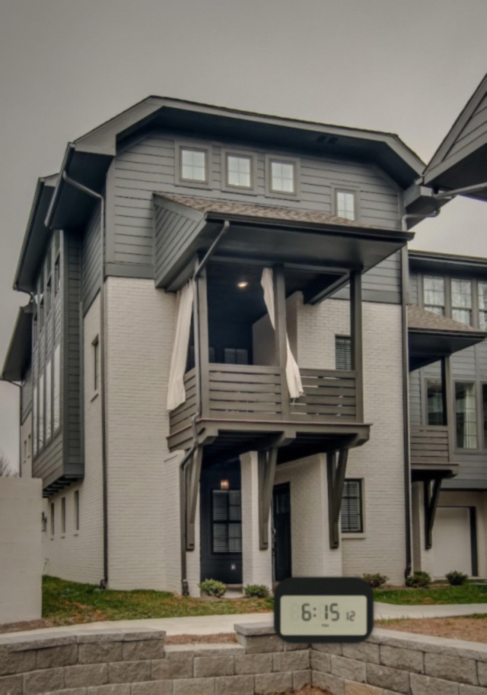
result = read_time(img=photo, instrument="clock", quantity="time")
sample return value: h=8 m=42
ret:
h=6 m=15
